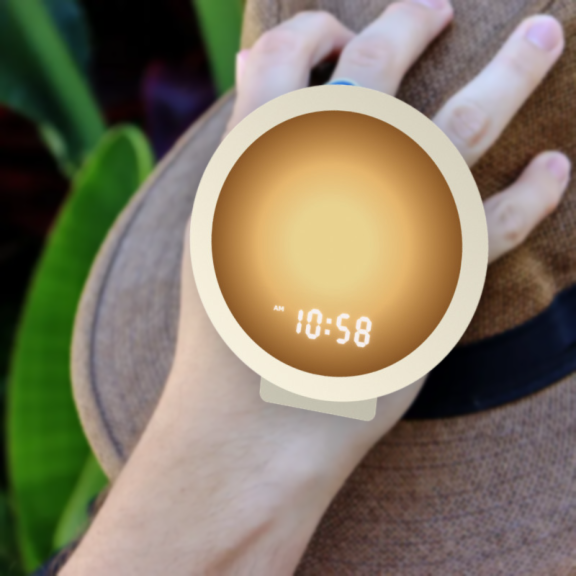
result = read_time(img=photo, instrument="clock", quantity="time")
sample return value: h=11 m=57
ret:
h=10 m=58
